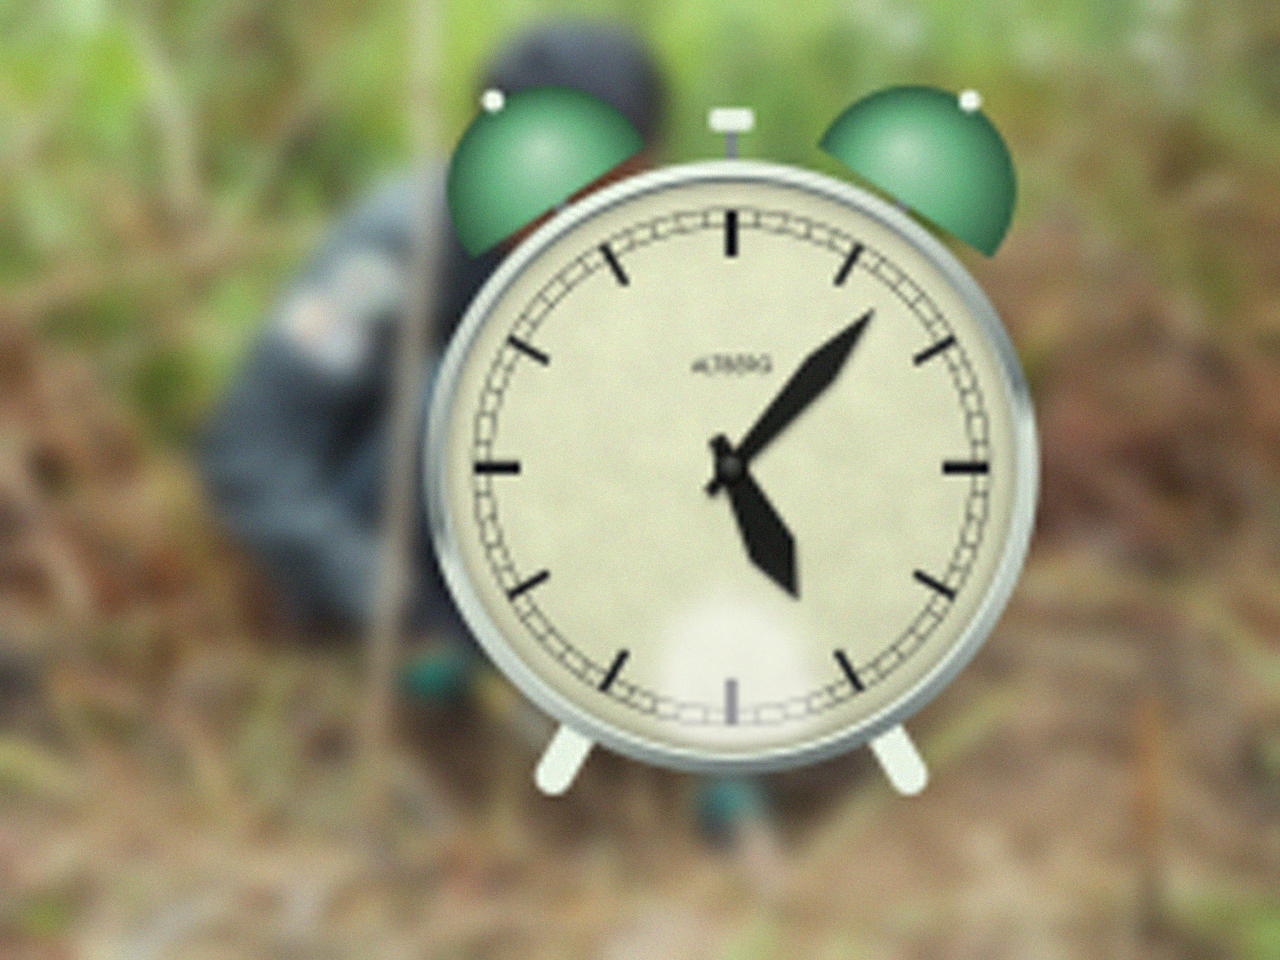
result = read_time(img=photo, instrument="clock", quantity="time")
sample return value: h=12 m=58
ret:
h=5 m=7
